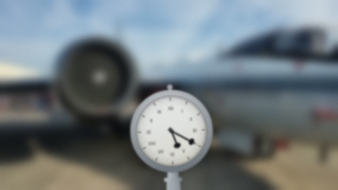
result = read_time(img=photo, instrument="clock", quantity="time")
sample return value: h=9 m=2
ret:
h=5 m=20
